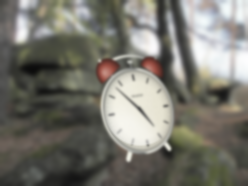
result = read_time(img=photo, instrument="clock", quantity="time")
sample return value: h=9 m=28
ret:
h=4 m=53
